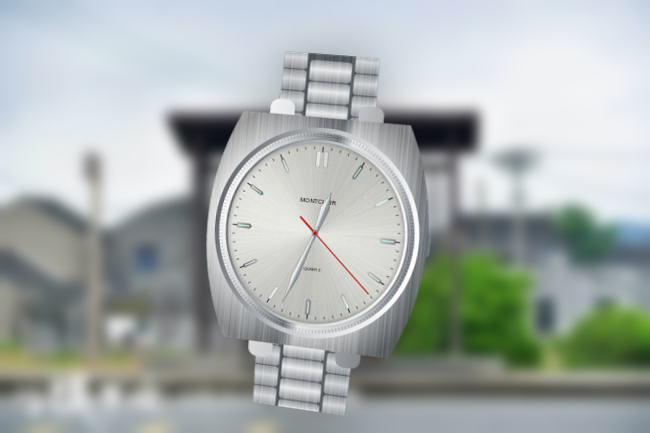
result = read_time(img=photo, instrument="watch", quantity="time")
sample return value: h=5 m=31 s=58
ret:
h=12 m=33 s=22
